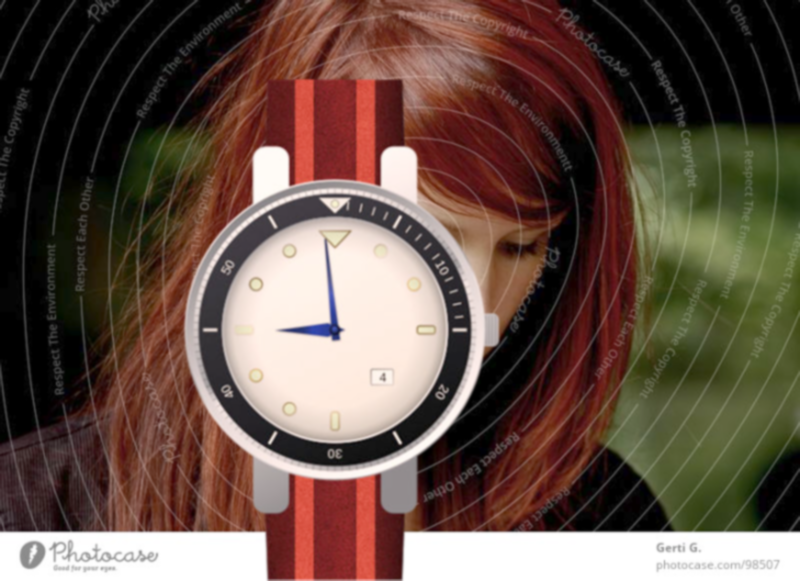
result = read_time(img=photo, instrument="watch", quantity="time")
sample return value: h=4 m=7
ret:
h=8 m=59
